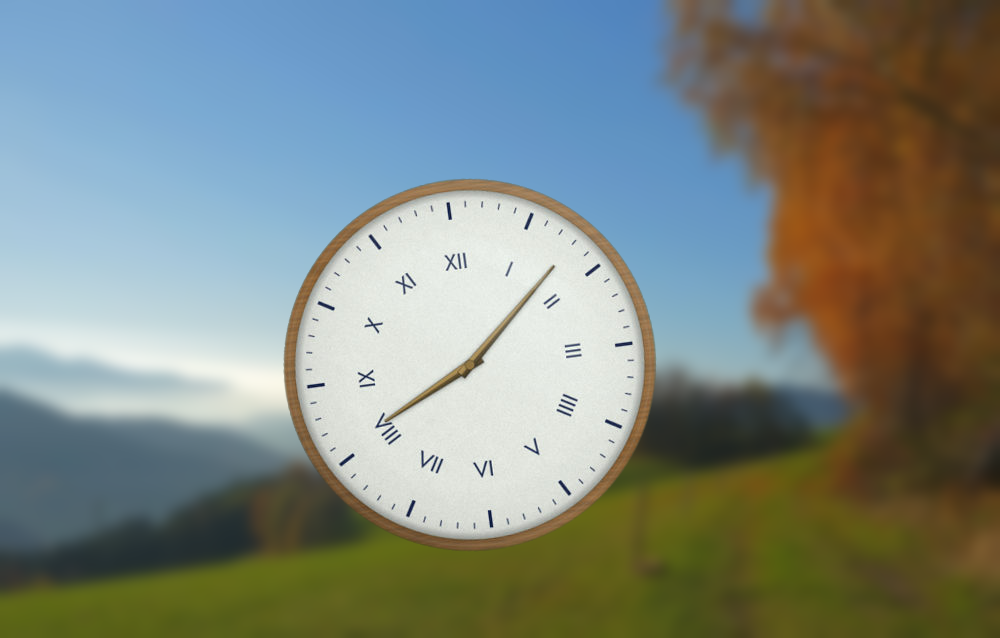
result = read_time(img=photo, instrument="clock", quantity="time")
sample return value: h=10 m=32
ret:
h=8 m=8
